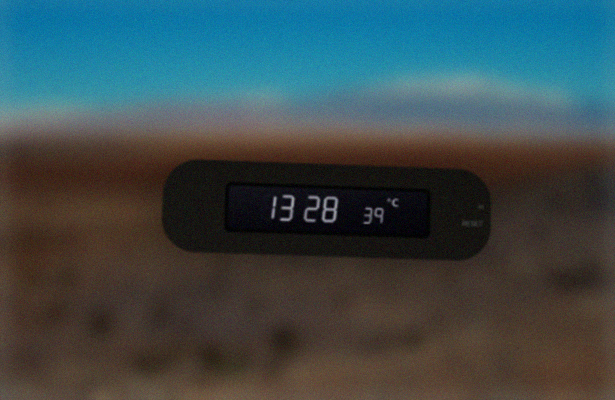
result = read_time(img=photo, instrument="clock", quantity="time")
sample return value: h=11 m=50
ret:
h=13 m=28
